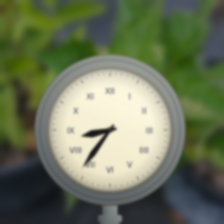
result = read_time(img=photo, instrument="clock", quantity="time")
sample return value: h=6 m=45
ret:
h=8 m=36
